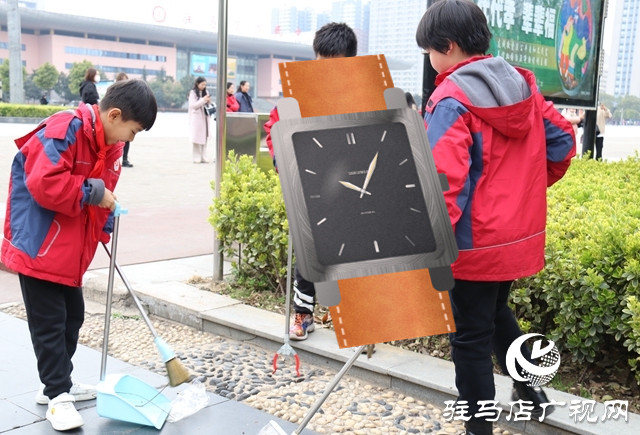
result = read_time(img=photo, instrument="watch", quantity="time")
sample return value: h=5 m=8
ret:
h=10 m=5
